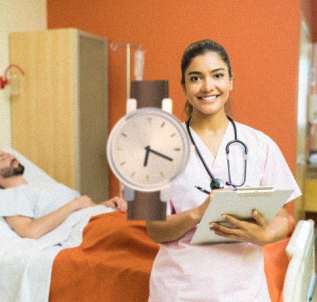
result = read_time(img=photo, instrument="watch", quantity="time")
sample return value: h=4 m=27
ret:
h=6 m=19
